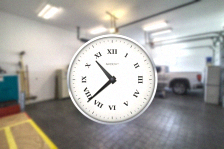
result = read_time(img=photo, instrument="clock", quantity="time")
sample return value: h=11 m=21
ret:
h=10 m=38
